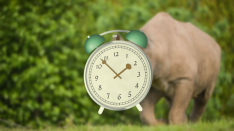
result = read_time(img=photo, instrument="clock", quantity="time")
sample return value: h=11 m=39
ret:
h=1 m=53
